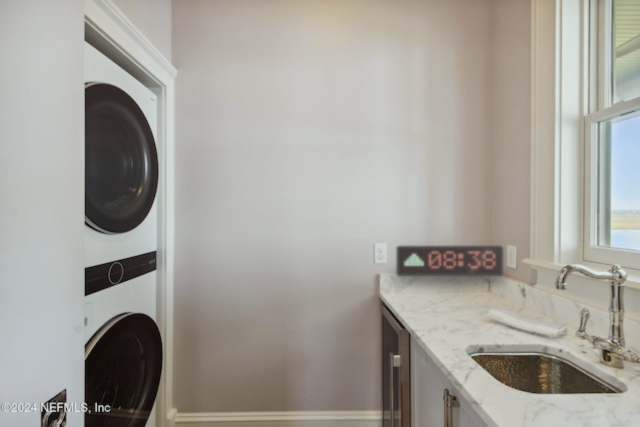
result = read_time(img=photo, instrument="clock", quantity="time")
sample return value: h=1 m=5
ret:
h=8 m=38
